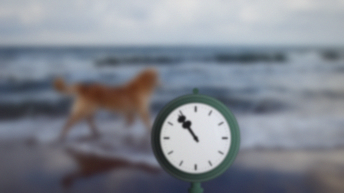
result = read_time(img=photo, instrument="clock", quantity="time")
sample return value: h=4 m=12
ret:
h=10 m=54
